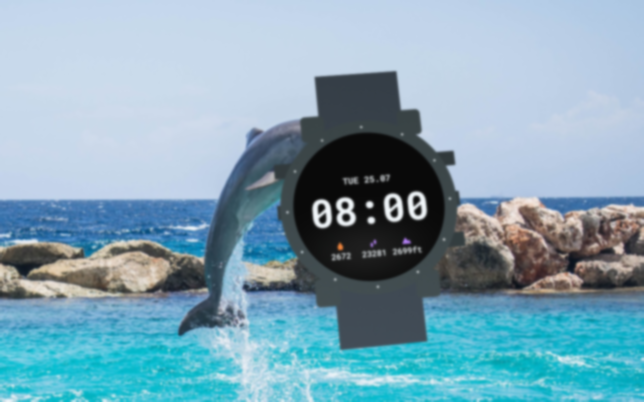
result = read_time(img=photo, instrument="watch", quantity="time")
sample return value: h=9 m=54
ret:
h=8 m=0
